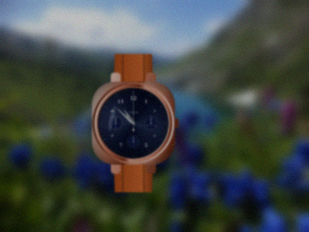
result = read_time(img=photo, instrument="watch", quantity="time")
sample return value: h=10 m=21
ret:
h=10 m=52
